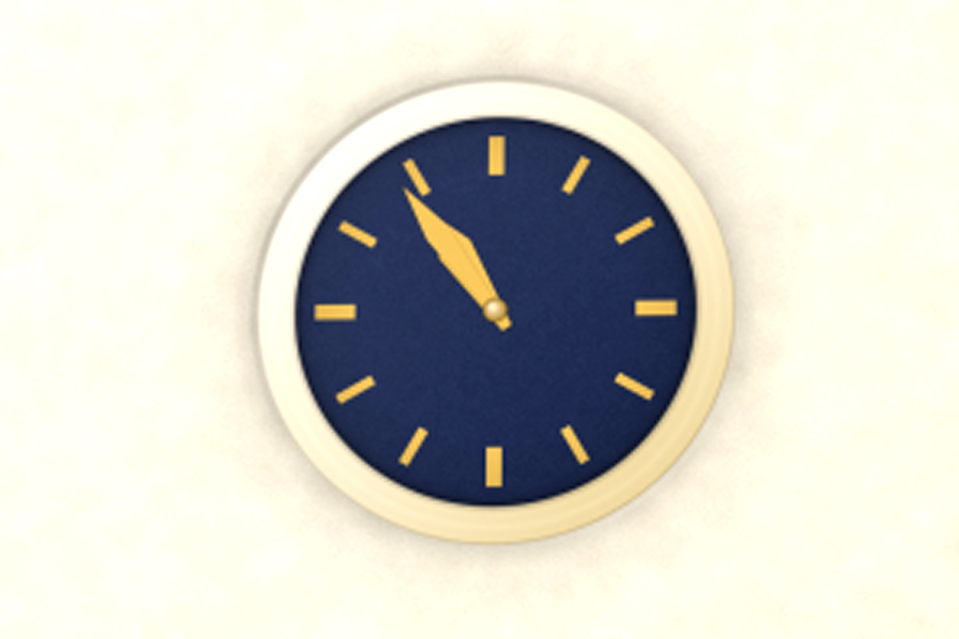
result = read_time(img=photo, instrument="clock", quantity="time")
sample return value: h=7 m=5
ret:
h=10 m=54
